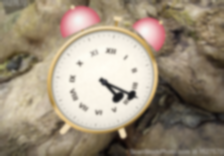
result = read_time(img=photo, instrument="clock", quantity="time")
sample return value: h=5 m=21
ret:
h=4 m=18
